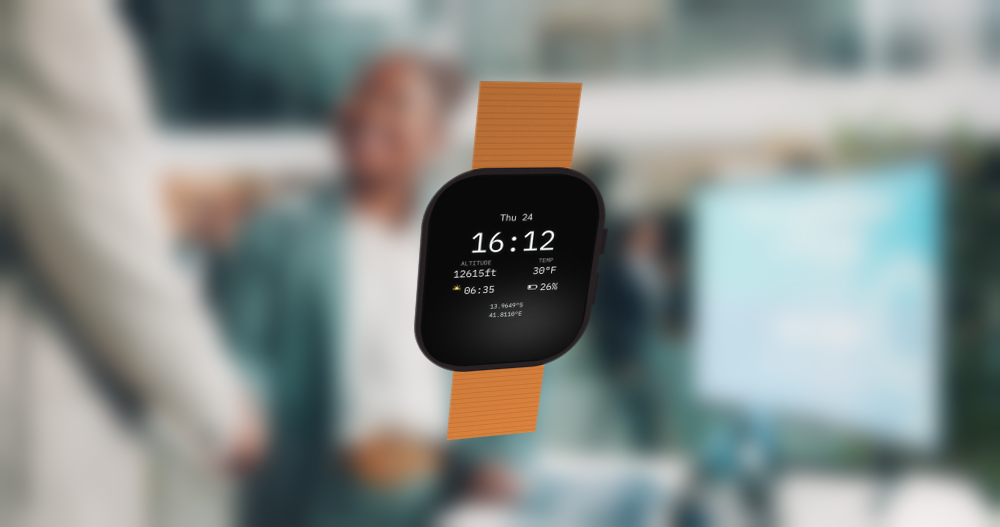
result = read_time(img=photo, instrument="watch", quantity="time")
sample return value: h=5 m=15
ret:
h=16 m=12
